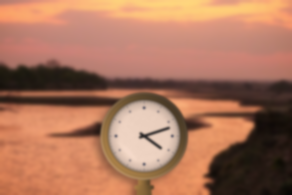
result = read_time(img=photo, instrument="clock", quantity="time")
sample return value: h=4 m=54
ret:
h=4 m=12
